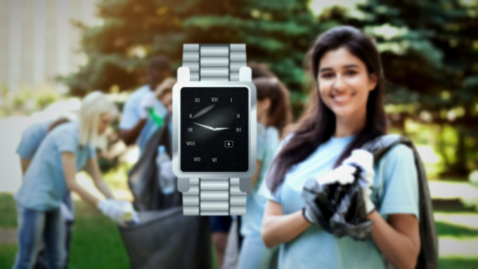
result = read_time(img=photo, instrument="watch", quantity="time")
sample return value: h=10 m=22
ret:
h=2 m=48
